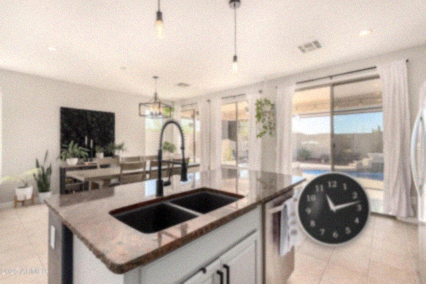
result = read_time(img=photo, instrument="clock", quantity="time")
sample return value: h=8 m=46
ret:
h=11 m=13
